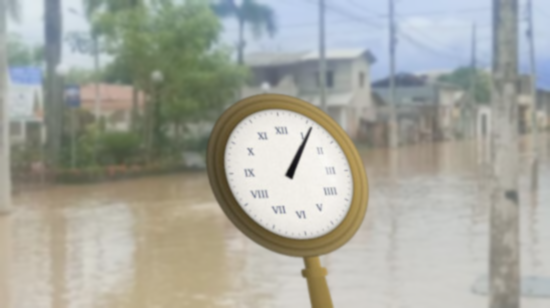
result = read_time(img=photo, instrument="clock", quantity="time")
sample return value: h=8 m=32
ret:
h=1 m=6
